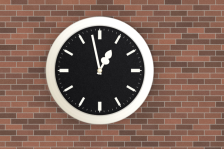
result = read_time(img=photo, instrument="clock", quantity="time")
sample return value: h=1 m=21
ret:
h=12 m=58
